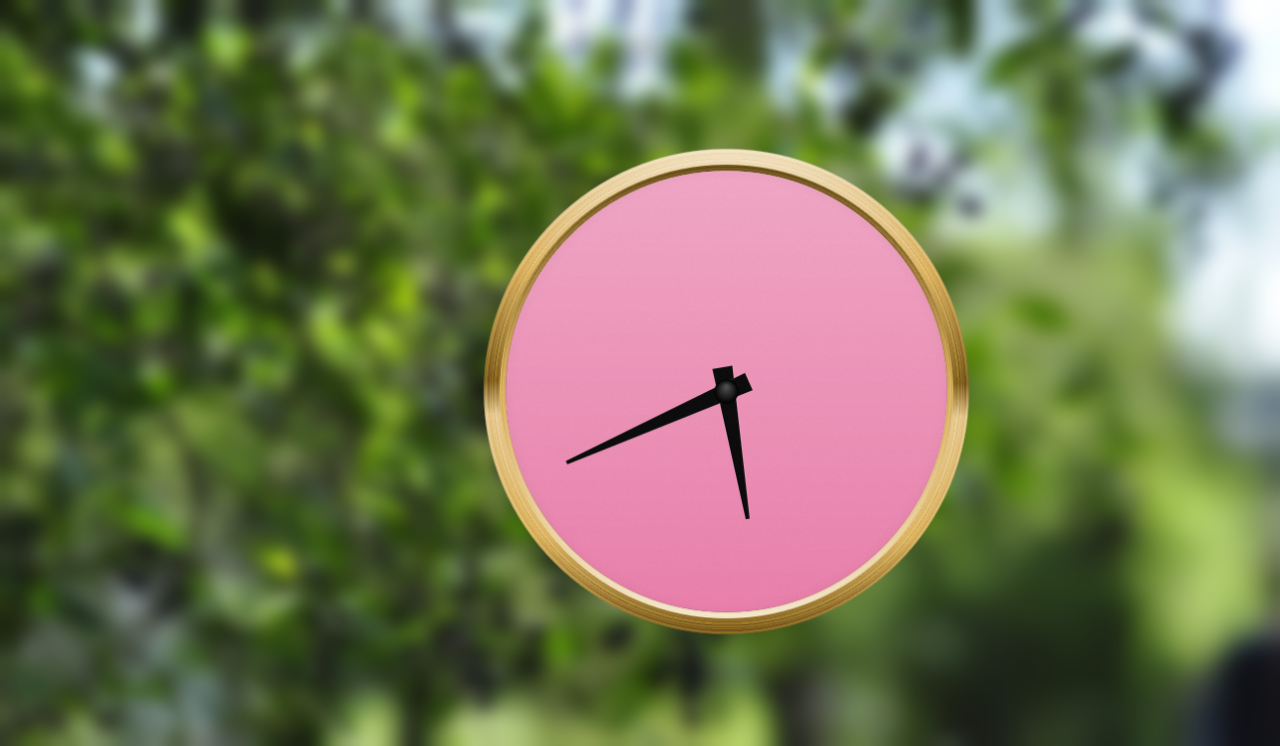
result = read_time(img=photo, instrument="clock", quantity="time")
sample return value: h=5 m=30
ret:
h=5 m=41
